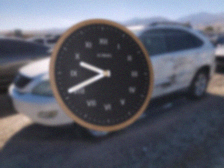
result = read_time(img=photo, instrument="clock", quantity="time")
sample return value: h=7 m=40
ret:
h=9 m=41
